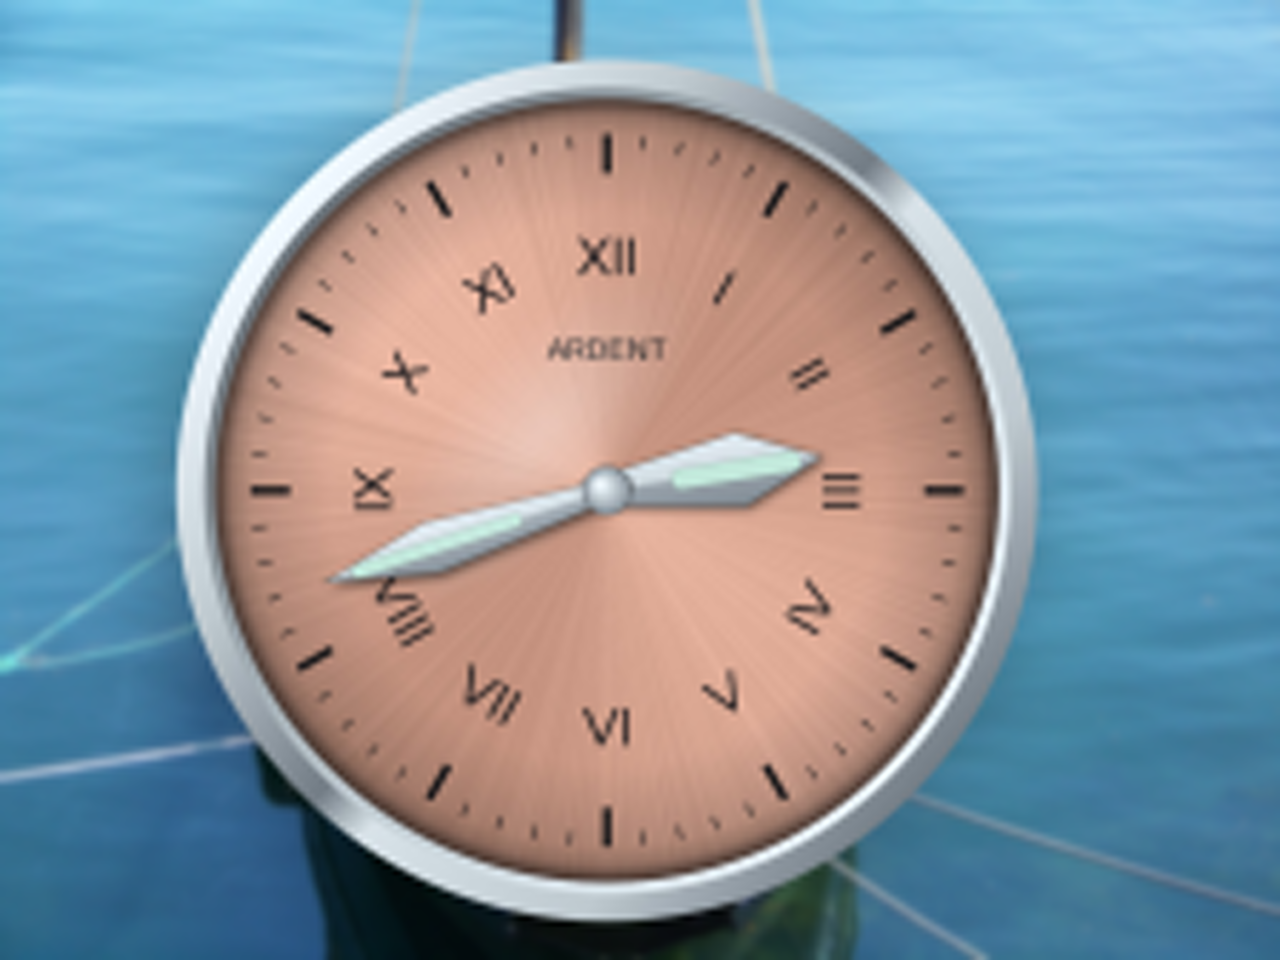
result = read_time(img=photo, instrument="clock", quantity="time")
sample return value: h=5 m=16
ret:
h=2 m=42
